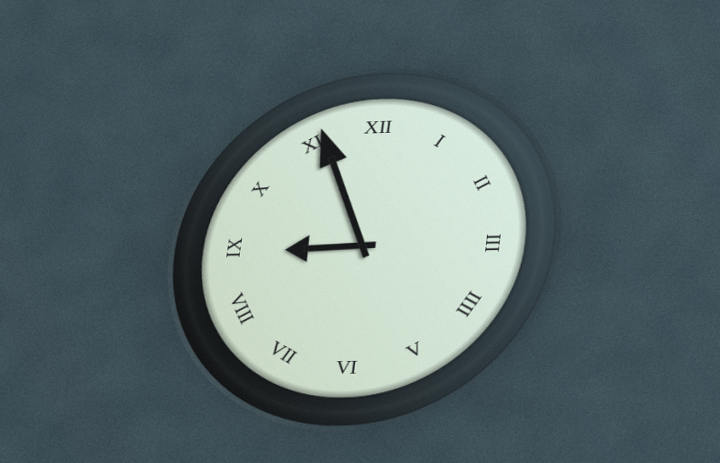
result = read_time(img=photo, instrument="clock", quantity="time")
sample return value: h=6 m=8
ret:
h=8 m=56
